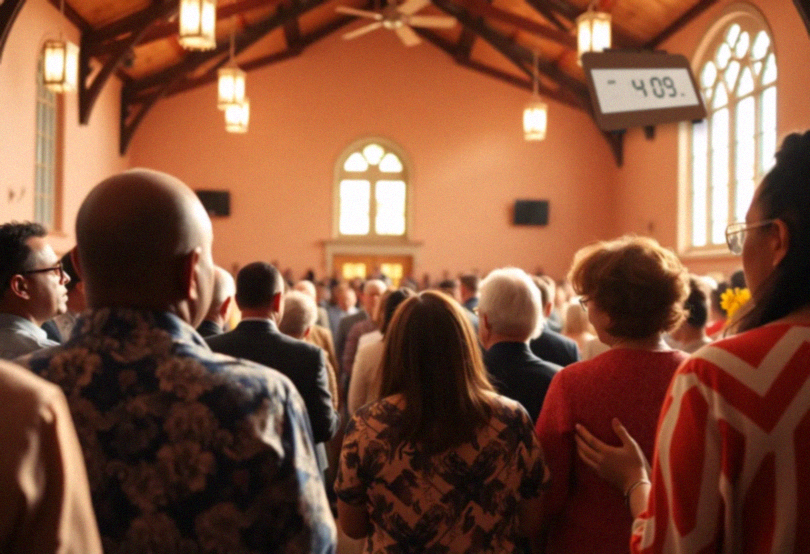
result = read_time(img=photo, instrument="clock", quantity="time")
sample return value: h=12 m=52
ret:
h=4 m=9
